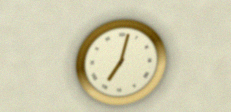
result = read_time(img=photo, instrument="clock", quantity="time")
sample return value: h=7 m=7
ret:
h=7 m=2
